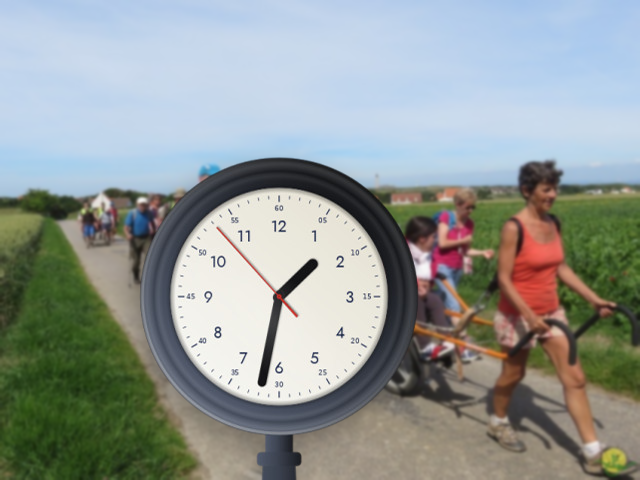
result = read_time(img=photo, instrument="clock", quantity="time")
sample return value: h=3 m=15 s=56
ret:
h=1 m=31 s=53
